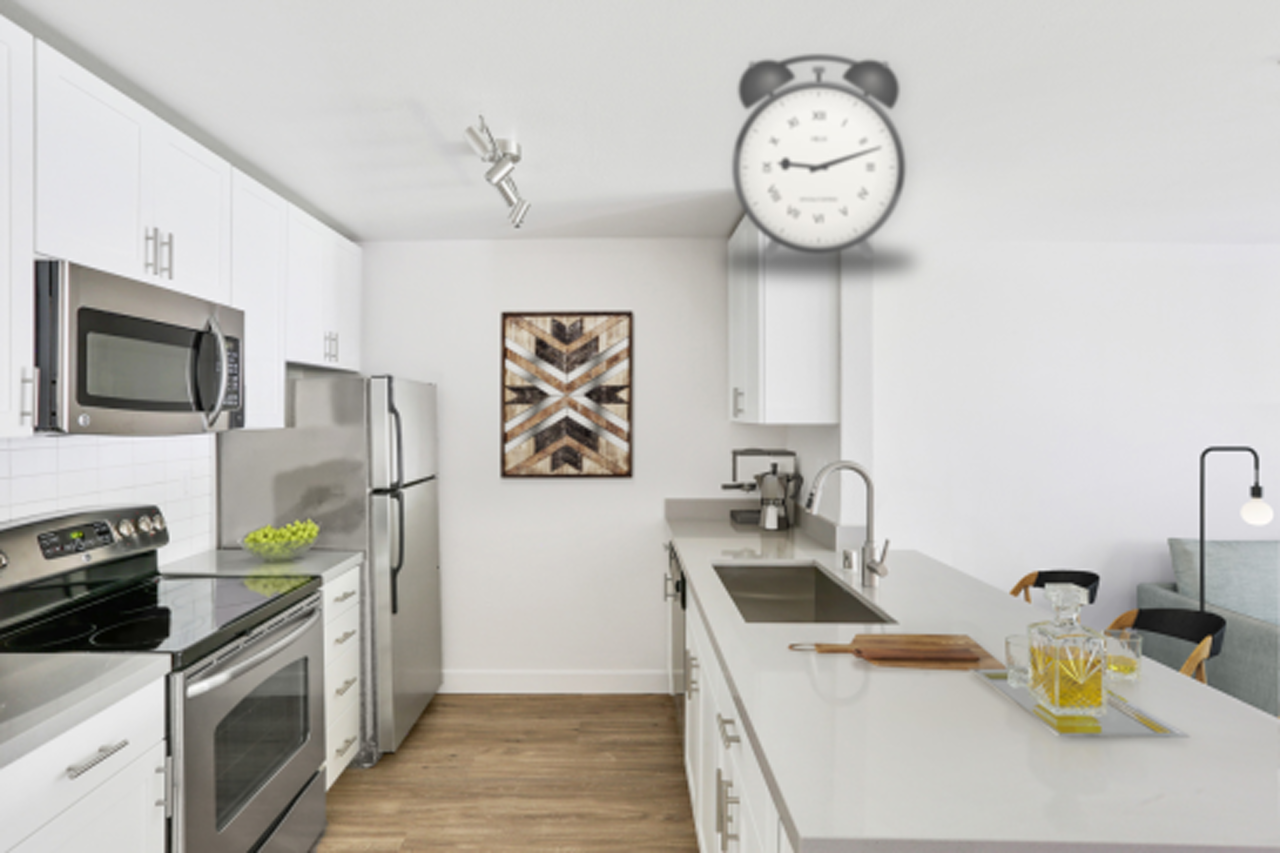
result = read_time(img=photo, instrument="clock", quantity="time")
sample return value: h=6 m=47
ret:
h=9 m=12
